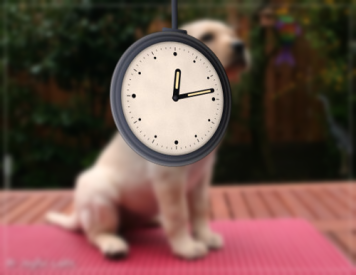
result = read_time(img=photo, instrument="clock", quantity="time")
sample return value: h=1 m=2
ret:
h=12 m=13
